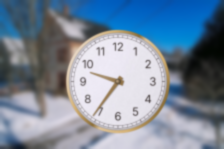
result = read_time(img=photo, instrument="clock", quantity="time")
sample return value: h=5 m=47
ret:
h=9 m=36
